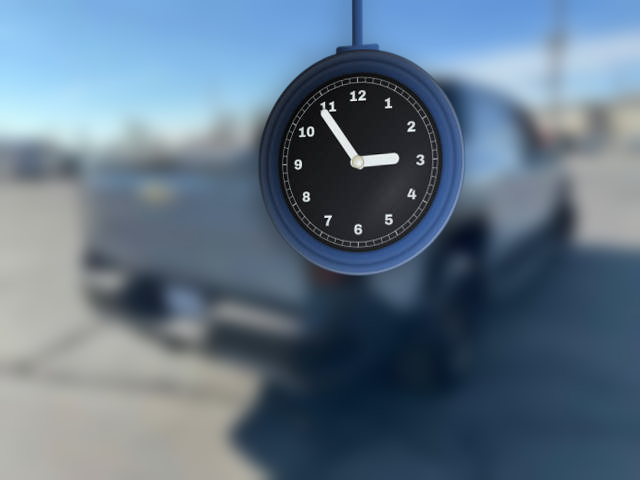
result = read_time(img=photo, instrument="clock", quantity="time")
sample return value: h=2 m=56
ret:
h=2 m=54
